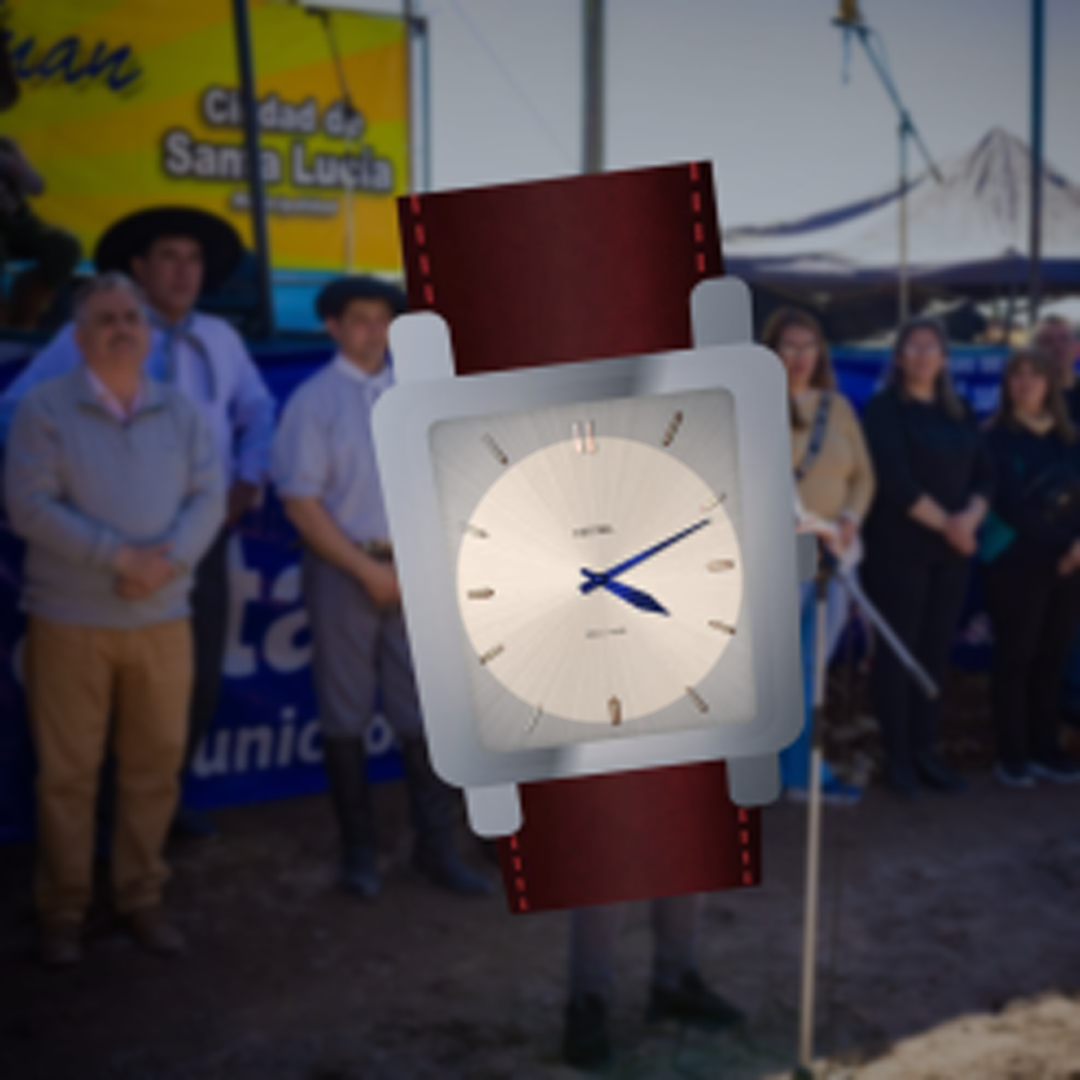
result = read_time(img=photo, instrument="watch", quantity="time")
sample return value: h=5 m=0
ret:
h=4 m=11
